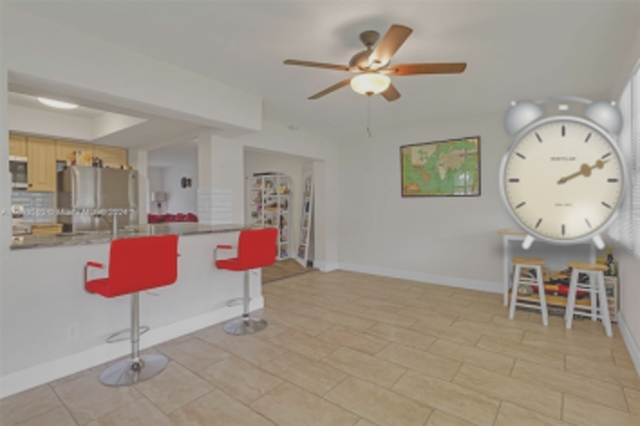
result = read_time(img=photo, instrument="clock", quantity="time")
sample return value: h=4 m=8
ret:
h=2 m=11
